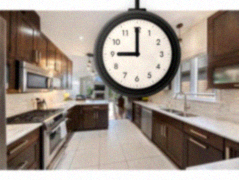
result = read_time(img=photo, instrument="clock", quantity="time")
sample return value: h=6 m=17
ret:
h=9 m=0
